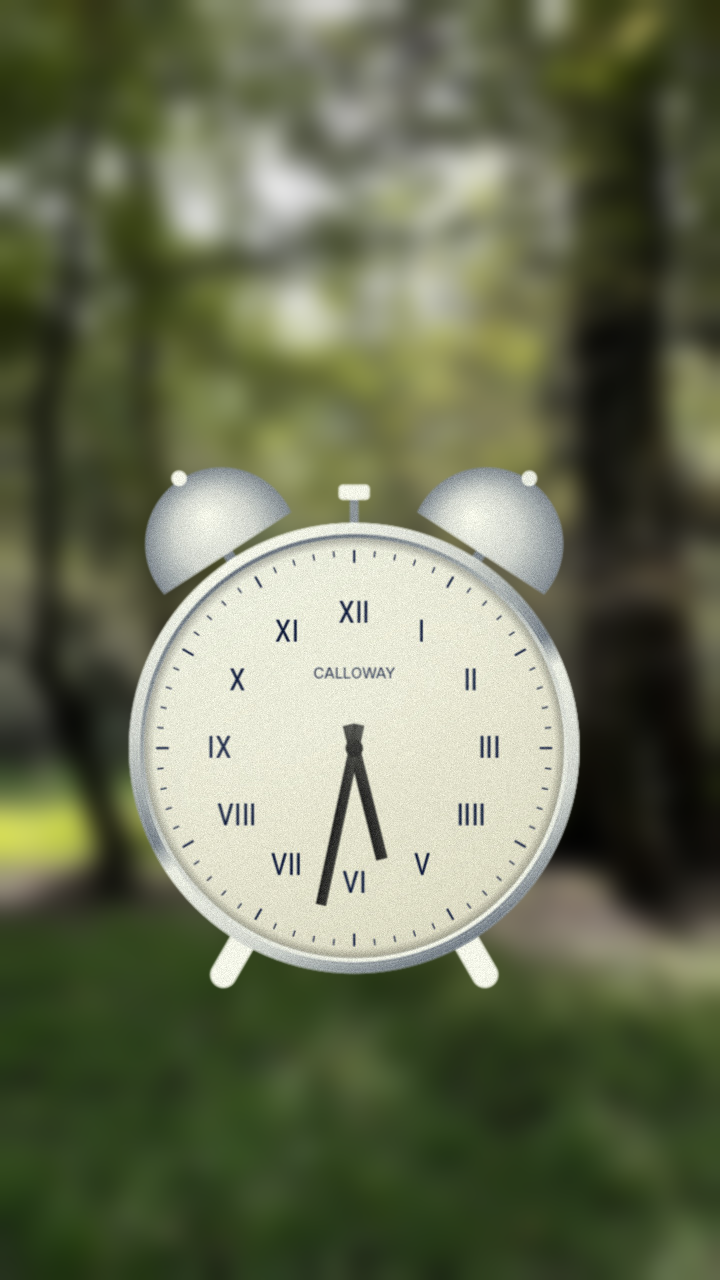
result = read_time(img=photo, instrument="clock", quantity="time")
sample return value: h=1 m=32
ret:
h=5 m=32
